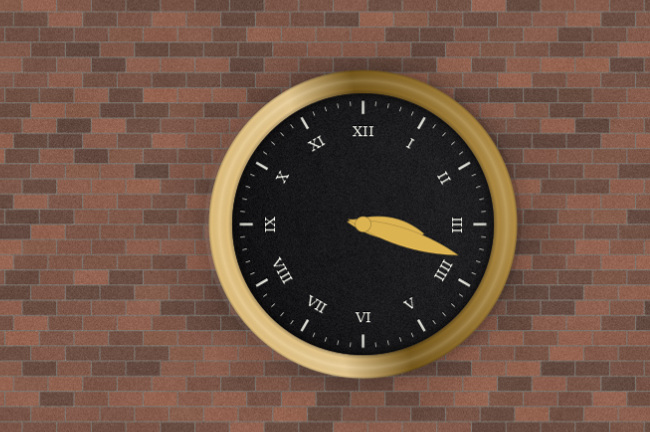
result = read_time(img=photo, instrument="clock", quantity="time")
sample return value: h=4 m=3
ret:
h=3 m=18
